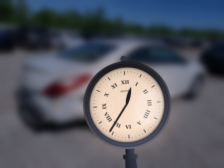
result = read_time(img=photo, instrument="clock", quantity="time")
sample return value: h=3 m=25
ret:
h=12 m=36
